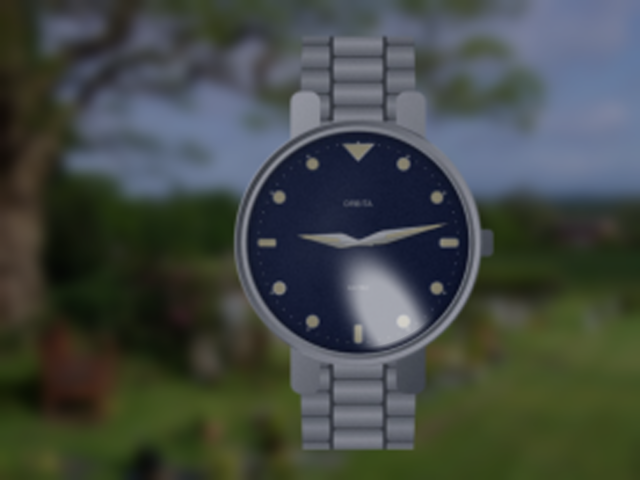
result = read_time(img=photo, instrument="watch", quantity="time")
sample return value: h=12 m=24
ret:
h=9 m=13
